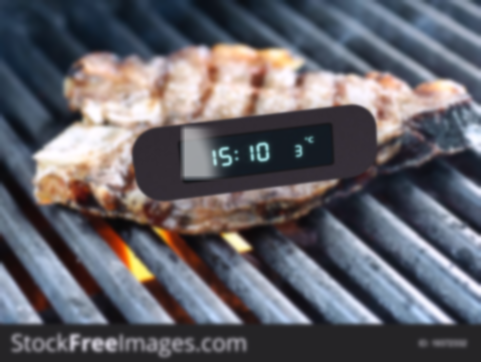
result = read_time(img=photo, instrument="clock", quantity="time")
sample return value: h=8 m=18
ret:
h=15 m=10
